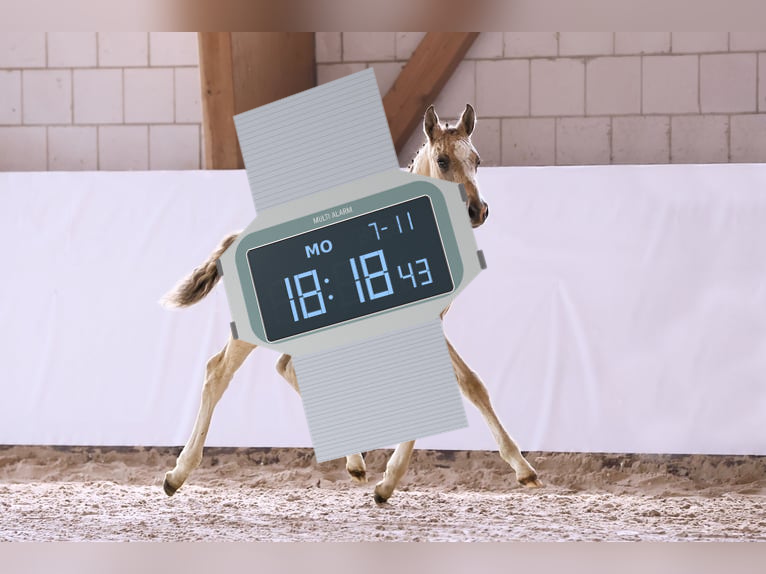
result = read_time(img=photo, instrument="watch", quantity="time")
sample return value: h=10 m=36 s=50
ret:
h=18 m=18 s=43
